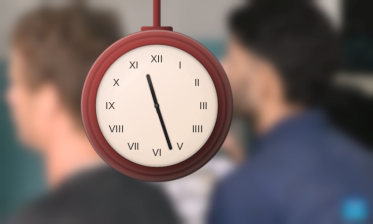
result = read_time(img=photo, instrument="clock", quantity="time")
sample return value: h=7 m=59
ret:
h=11 m=27
